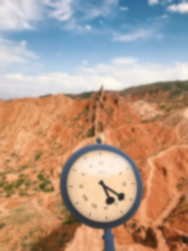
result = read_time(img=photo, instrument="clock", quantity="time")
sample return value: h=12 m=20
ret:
h=5 m=21
